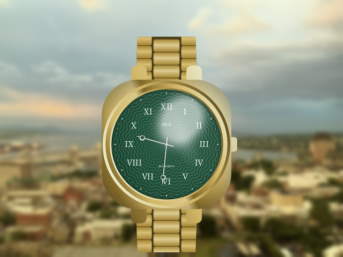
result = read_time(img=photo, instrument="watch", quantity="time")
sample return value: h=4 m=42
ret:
h=9 m=31
